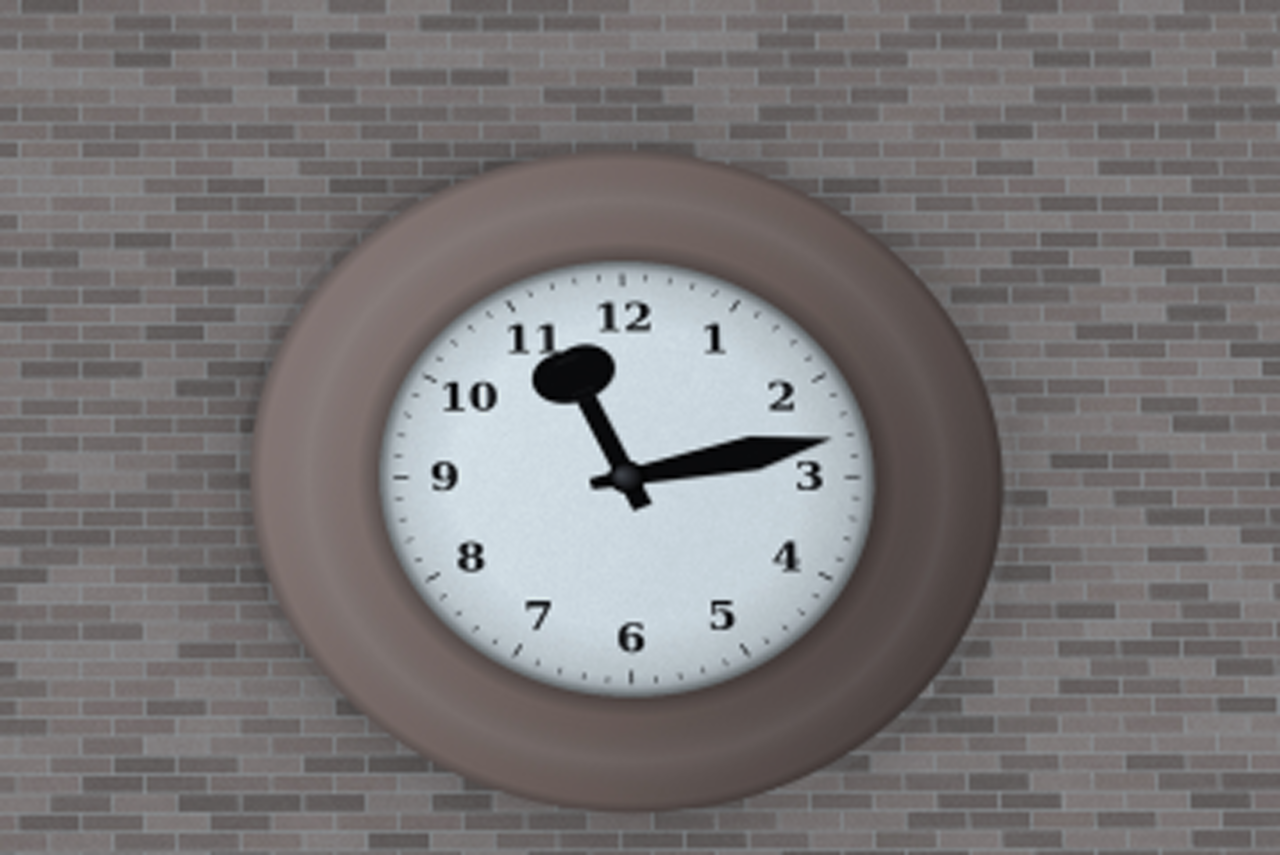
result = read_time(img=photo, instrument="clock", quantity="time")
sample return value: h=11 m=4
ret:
h=11 m=13
